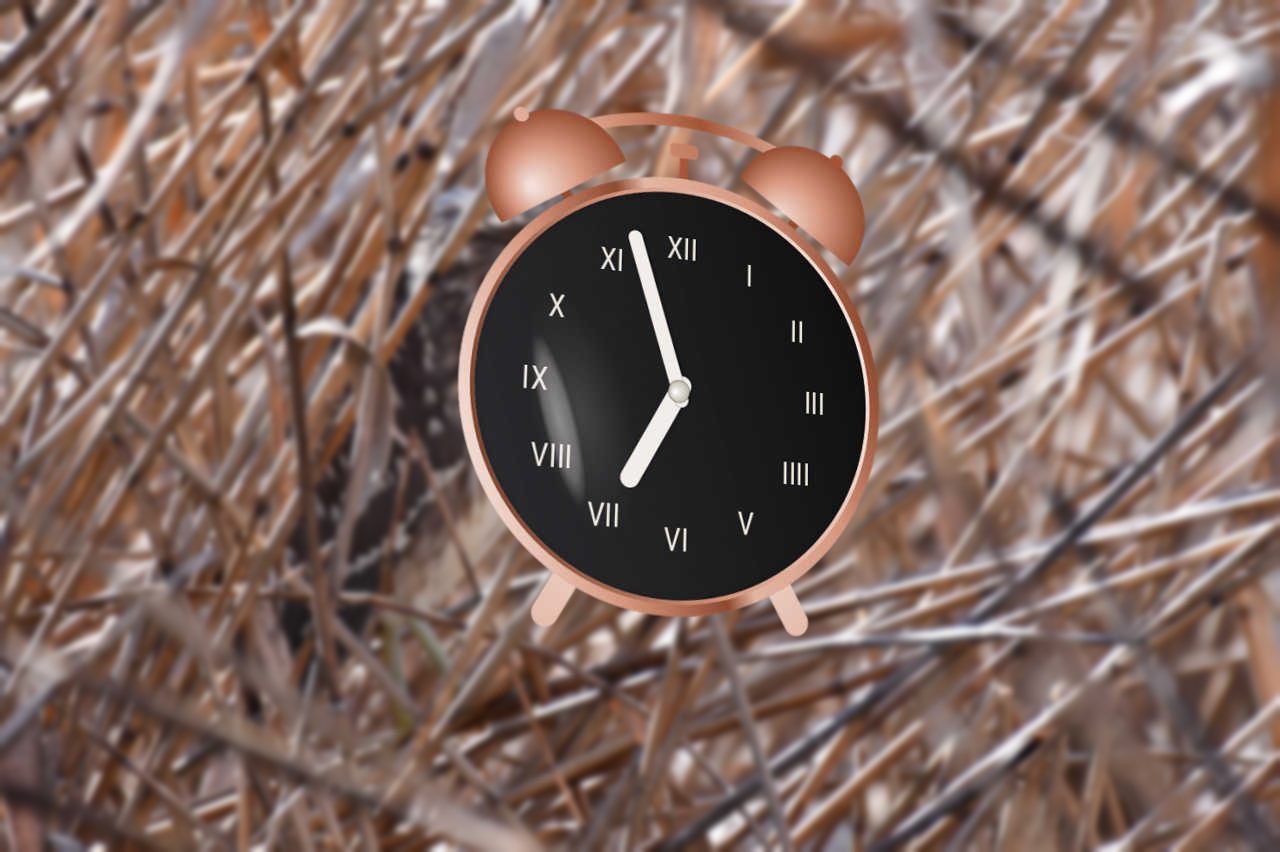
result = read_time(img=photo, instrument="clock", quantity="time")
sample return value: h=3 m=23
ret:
h=6 m=57
